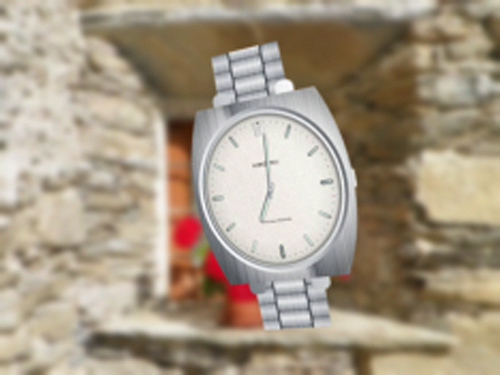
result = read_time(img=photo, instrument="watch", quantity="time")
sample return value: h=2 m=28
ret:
h=7 m=1
